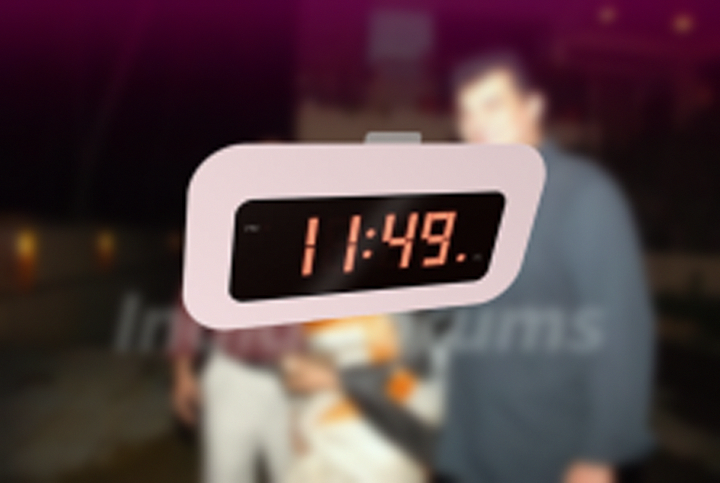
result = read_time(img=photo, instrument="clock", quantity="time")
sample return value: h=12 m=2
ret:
h=11 m=49
